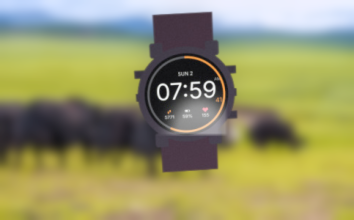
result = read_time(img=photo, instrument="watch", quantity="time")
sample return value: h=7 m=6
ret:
h=7 m=59
